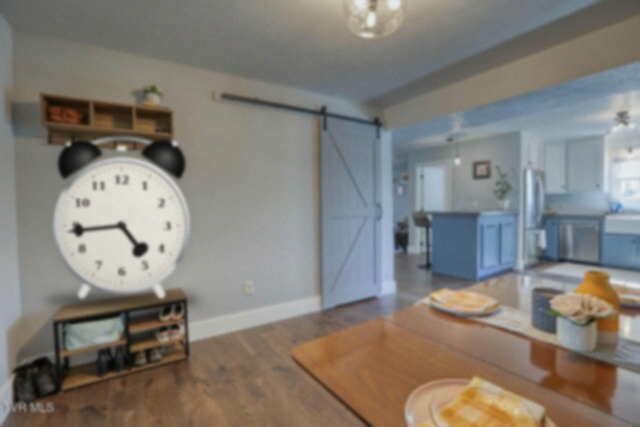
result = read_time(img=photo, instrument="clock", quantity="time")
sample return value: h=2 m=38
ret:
h=4 m=44
